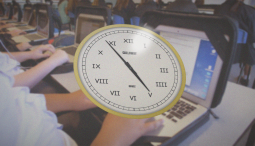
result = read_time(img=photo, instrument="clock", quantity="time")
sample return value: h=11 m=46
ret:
h=4 m=54
